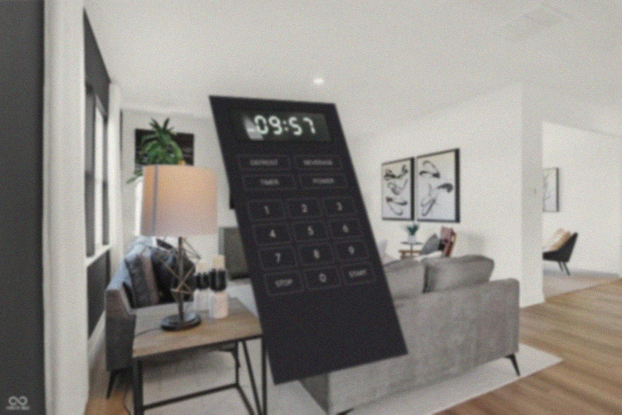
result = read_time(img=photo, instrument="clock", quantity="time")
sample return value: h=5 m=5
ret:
h=9 m=57
